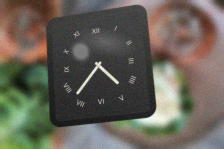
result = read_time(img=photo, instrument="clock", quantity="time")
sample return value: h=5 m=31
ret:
h=4 m=37
